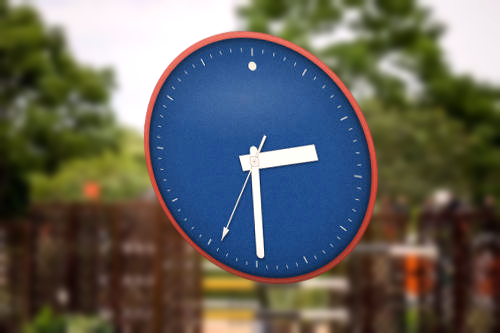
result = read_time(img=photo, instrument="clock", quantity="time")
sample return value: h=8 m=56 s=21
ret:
h=2 m=29 s=34
